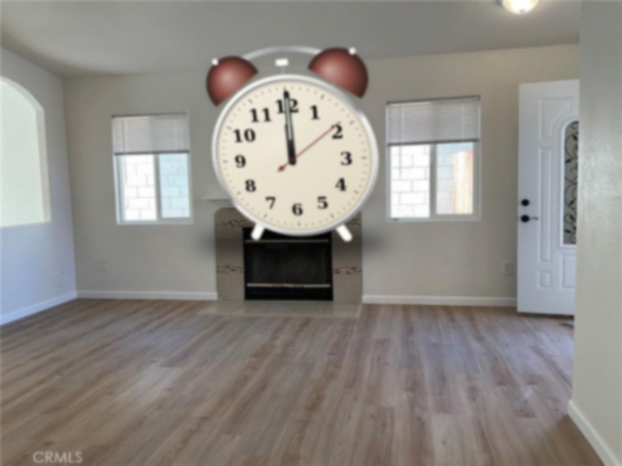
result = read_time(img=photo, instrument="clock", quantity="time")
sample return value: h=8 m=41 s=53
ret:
h=12 m=0 s=9
